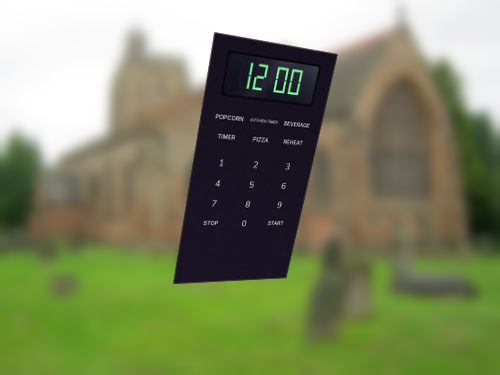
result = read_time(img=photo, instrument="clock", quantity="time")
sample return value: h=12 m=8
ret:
h=12 m=0
